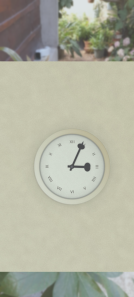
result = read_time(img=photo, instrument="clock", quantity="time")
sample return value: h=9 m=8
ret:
h=3 m=4
